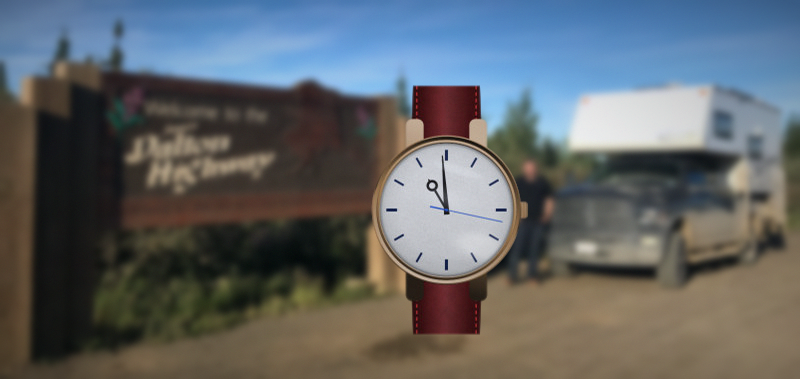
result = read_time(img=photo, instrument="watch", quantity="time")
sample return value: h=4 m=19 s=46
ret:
h=10 m=59 s=17
